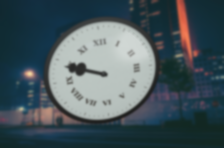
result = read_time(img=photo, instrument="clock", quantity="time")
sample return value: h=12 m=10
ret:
h=9 m=49
